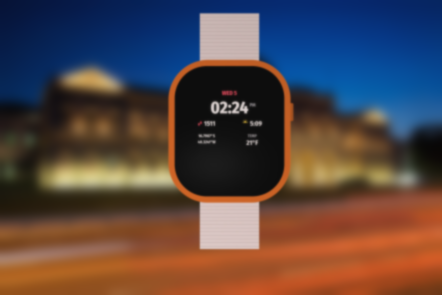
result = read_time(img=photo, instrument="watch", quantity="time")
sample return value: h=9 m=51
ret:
h=2 m=24
